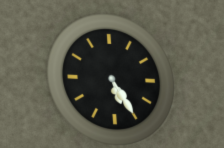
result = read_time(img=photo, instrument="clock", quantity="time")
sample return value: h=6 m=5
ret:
h=5 m=25
